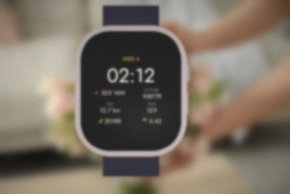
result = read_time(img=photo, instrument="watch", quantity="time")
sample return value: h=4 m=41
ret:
h=2 m=12
